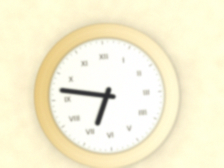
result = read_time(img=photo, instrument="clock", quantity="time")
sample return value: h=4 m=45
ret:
h=6 m=47
